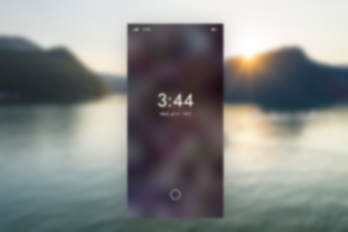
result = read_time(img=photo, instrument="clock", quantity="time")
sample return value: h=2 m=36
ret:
h=3 m=44
